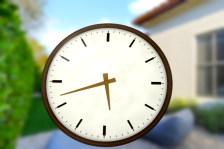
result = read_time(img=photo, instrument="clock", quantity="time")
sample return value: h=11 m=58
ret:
h=5 m=42
